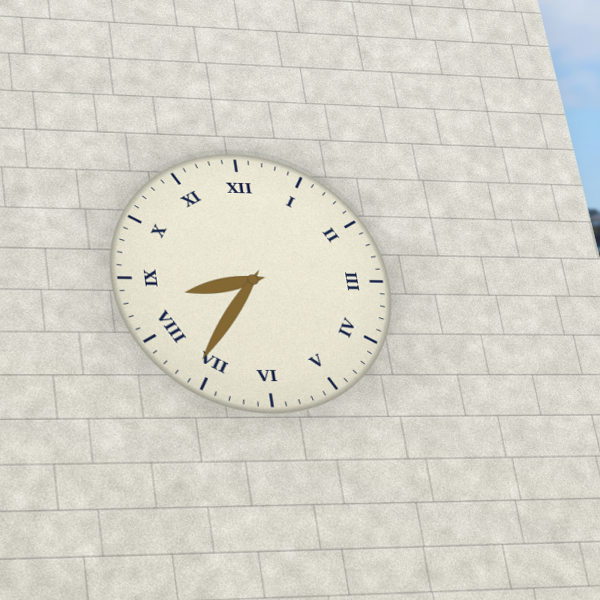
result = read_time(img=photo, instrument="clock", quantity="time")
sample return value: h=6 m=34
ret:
h=8 m=36
